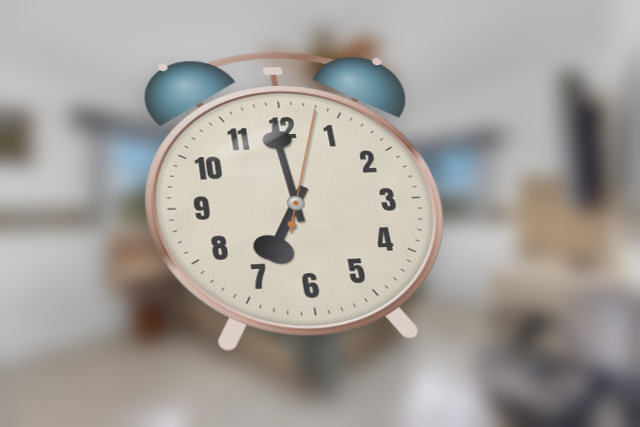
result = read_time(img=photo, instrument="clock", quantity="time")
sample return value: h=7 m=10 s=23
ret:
h=6 m=59 s=3
